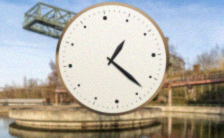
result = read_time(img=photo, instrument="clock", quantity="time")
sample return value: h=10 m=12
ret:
h=1 m=23
